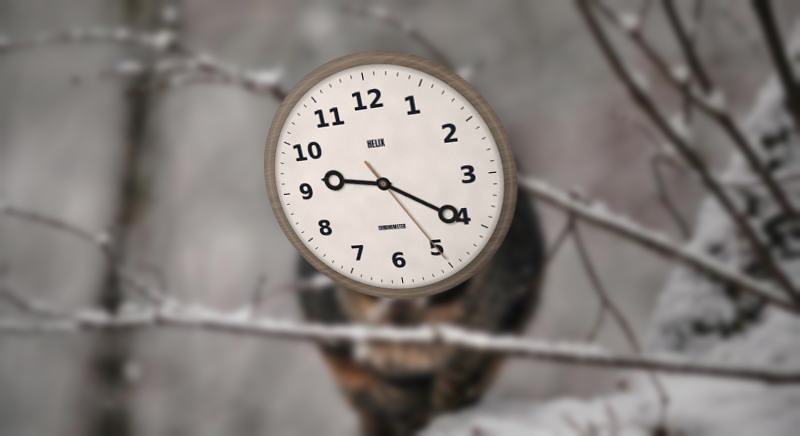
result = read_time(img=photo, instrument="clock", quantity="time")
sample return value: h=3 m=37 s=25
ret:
h=9 m=20 s=25
